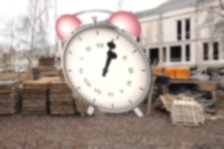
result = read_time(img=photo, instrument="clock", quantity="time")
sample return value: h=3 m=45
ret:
h=1 m=4
